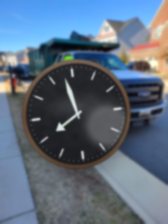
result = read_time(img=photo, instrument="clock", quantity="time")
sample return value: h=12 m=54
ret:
h=7 m=58
